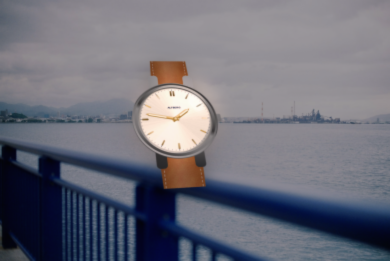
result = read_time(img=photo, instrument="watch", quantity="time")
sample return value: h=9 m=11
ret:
h=1 m=47
